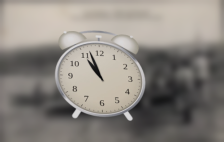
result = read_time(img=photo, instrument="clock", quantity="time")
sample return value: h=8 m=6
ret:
h=10 m=57
